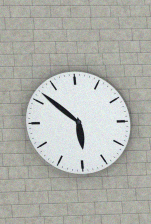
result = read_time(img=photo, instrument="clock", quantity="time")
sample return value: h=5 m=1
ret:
h=5 m=52
